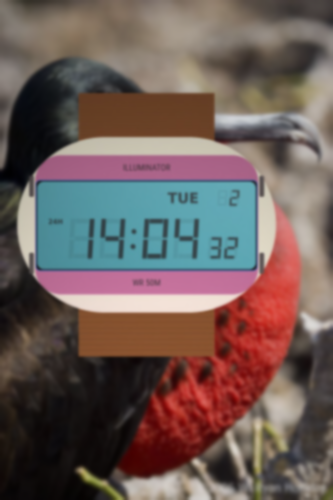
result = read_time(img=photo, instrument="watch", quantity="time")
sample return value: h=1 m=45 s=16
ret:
h=14 m=4 s=32
